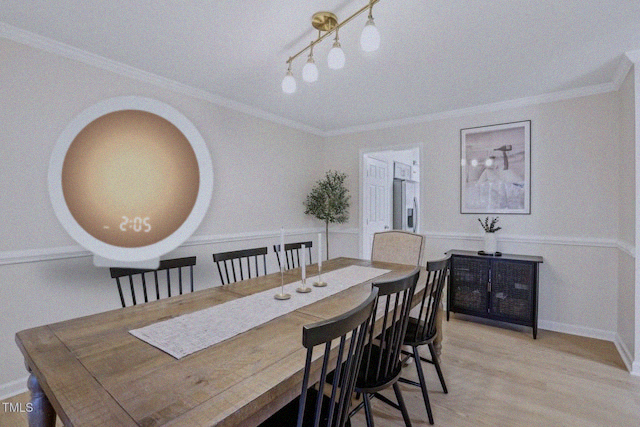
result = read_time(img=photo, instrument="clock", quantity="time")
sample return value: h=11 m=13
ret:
h=2 m=5
